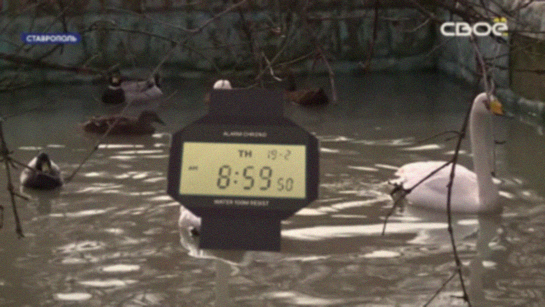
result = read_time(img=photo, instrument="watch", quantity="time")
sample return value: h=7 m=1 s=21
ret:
h=8 m=59 s=50
